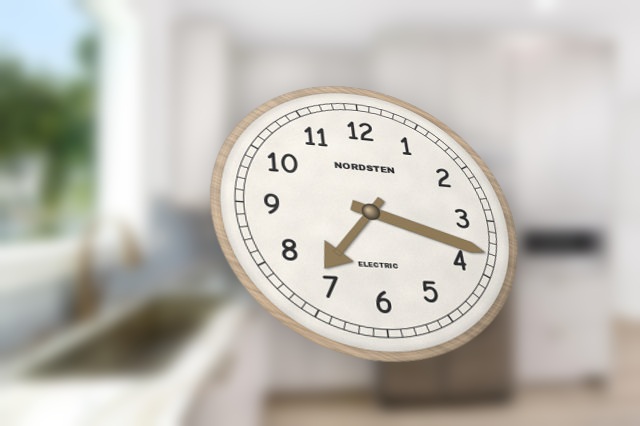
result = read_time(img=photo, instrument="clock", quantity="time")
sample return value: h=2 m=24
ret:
h=7 m=18
